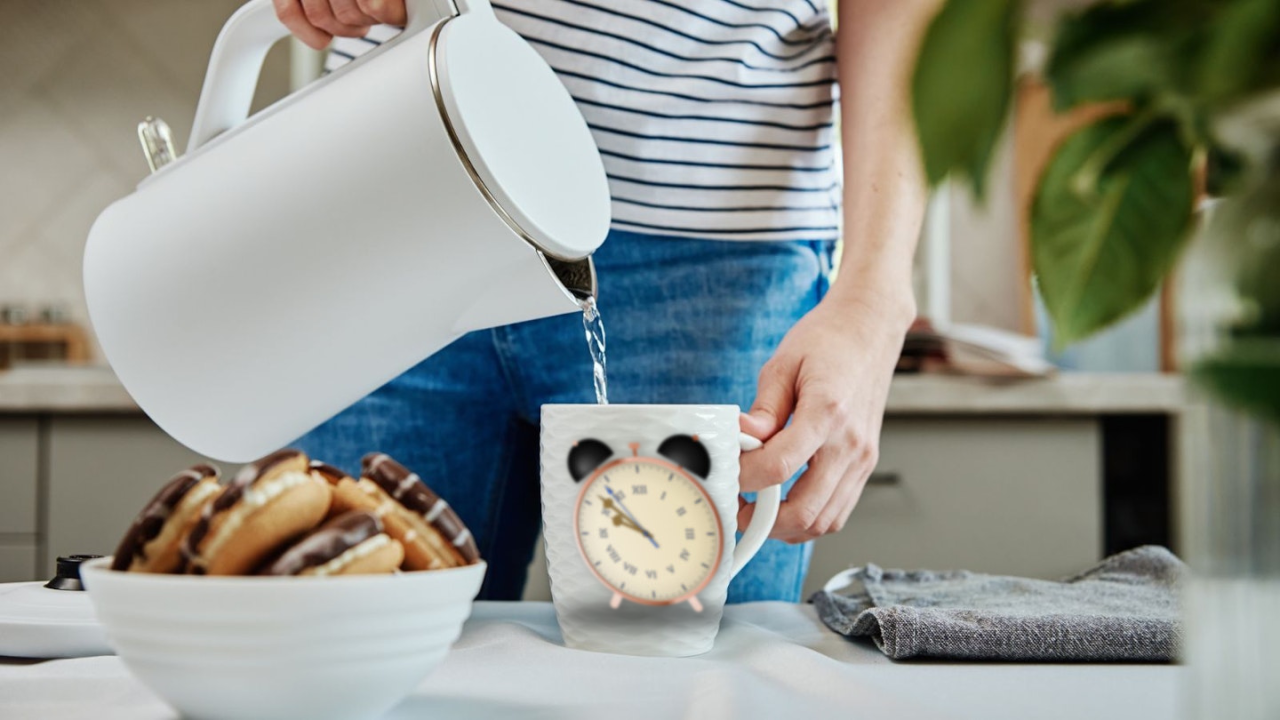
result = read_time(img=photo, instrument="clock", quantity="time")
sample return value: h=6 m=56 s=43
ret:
h=9 m=51 s=54
